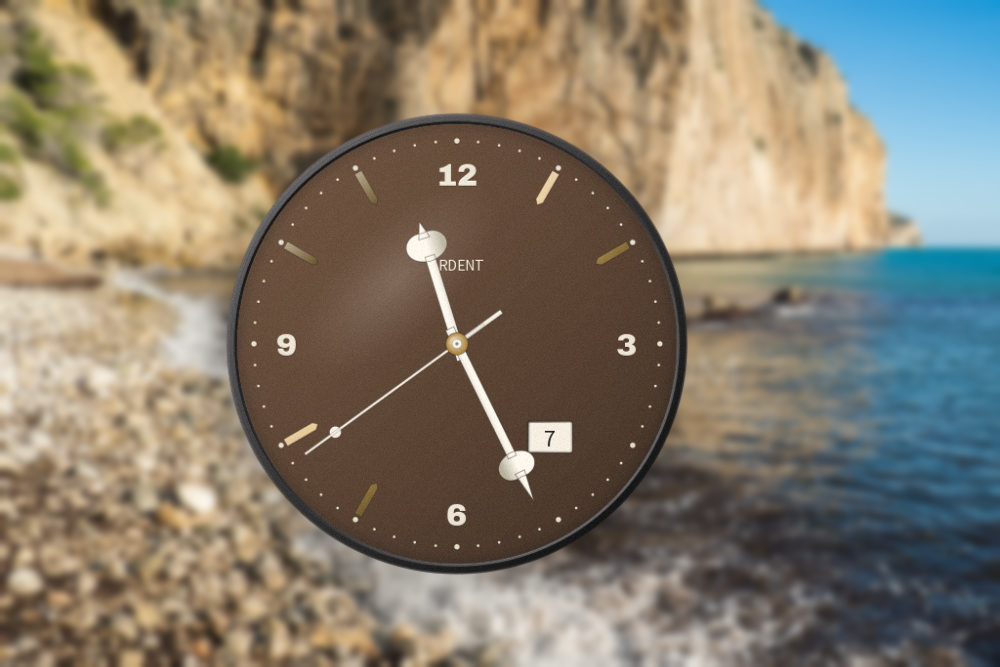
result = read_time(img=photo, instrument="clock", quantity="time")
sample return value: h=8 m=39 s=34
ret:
h=11 m=25 s=39
